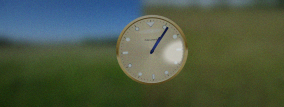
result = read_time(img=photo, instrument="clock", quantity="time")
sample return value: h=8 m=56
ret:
h=1 m=6
